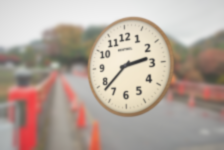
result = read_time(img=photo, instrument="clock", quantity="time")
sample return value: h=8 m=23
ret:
h=2 m=38
